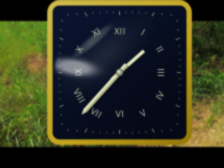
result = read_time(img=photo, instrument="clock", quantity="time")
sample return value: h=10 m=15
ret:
h=1 m=37
